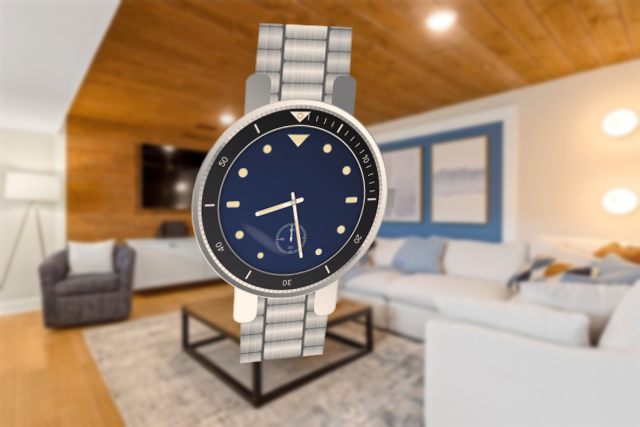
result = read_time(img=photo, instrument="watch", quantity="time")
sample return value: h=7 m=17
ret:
h=8 m=28
